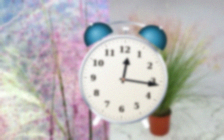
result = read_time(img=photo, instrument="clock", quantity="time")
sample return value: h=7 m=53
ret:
h=12 m=16
